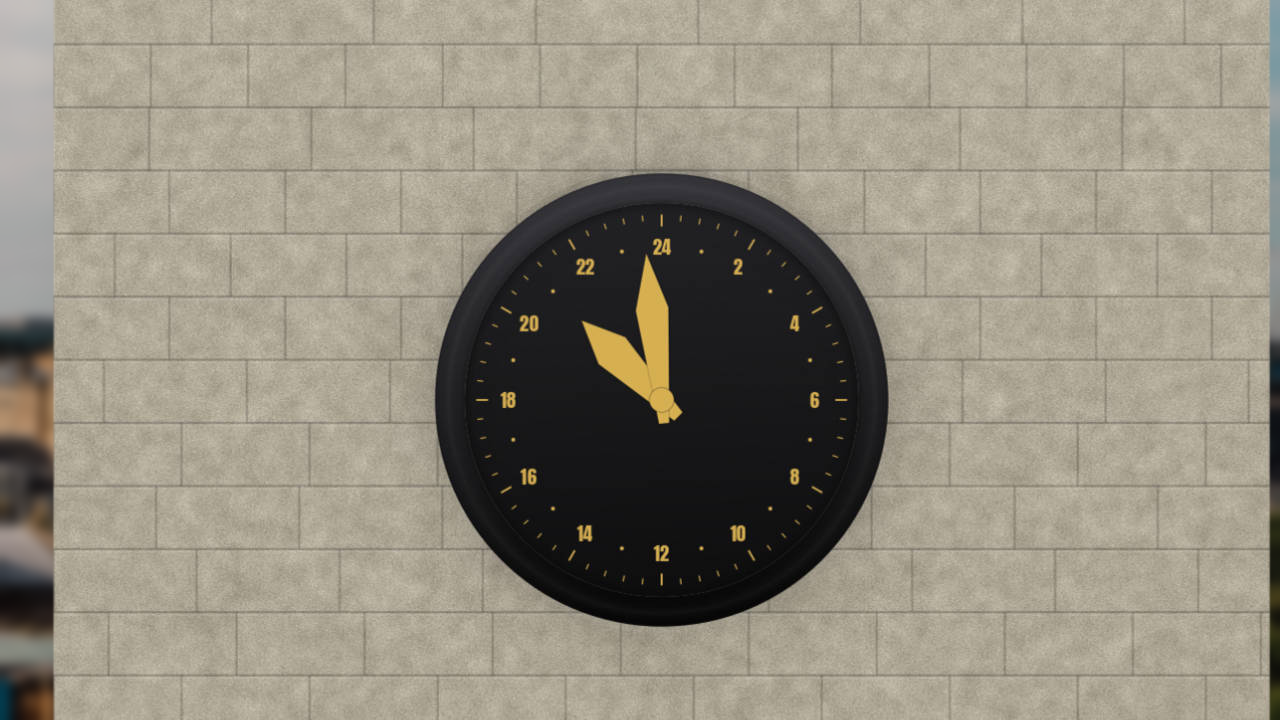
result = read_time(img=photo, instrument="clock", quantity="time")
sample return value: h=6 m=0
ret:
h=20 m=59
